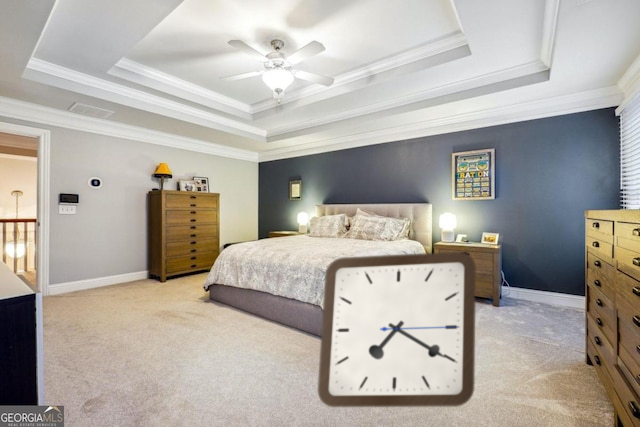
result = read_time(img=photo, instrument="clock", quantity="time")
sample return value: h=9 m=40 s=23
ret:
h=7 m=20 s=15
